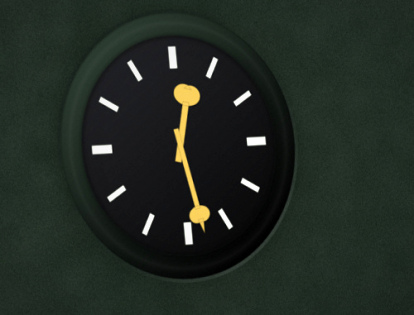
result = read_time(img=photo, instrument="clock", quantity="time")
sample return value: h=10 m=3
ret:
h=12 m=28
